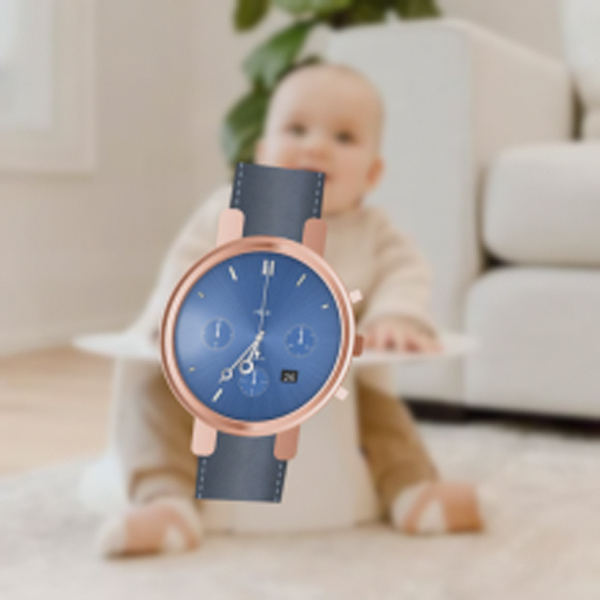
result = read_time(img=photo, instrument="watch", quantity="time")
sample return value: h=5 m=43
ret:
h=6 m=36
